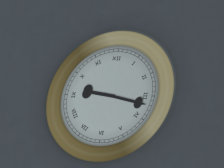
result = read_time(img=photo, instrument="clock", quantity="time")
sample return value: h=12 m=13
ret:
h=9 m=17
